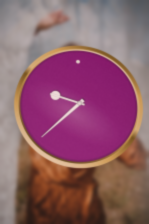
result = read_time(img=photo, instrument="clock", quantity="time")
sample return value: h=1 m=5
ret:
h=9 m=38
